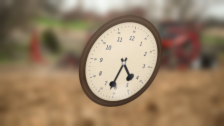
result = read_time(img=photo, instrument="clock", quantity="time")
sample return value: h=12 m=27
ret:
h=4 m=32
